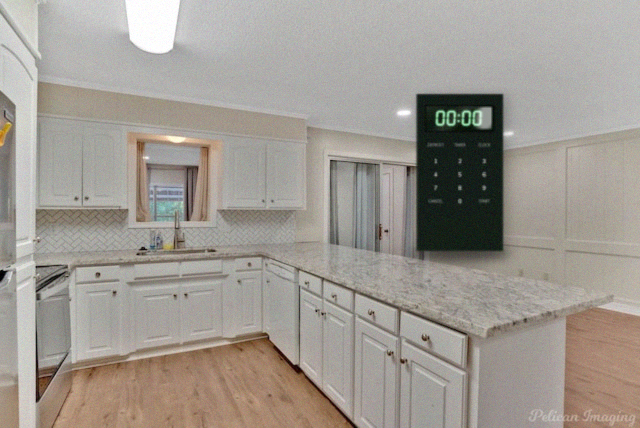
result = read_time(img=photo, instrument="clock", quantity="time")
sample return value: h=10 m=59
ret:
h=0 m=0
